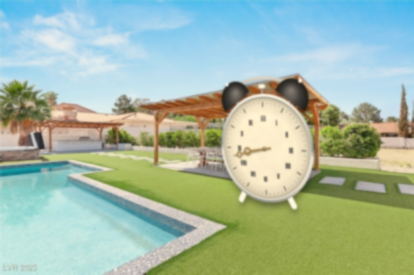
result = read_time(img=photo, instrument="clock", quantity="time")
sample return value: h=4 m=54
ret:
h=8 m=43
